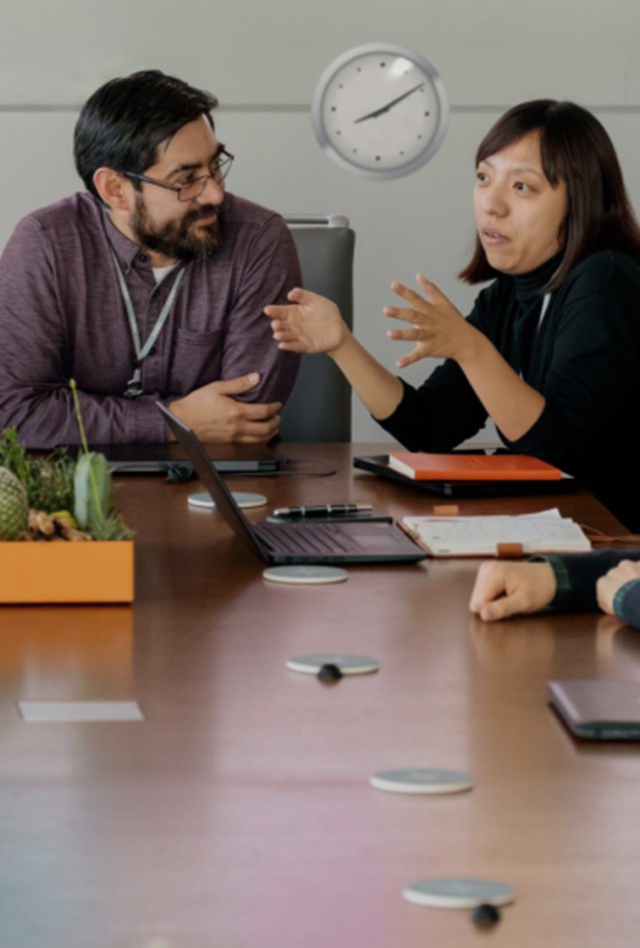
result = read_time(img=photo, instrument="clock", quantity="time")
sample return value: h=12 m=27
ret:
h=8 m=9
